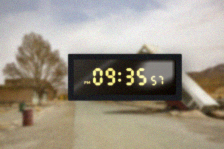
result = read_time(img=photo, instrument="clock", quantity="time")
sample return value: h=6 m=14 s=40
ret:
h=9 m=35 s=57
